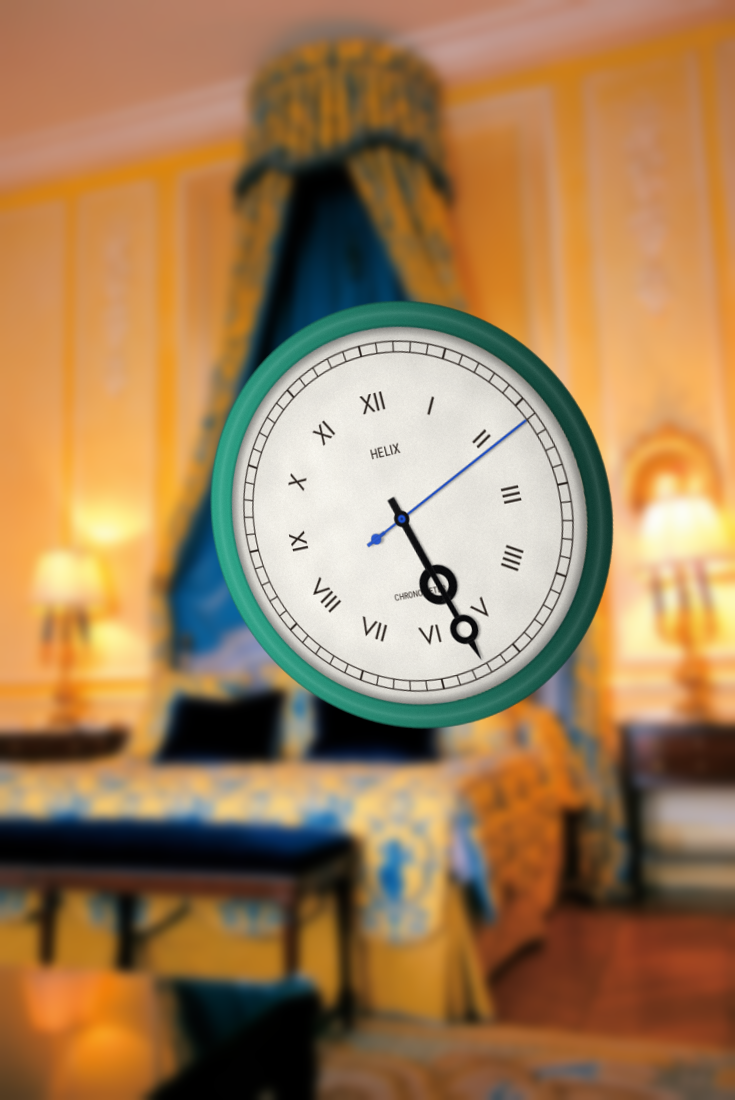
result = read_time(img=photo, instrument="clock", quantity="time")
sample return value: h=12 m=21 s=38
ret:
h=5 m=27 s=11
